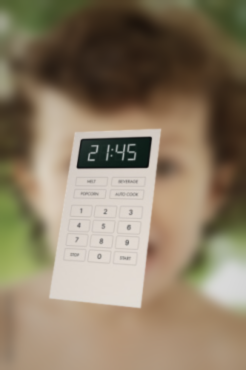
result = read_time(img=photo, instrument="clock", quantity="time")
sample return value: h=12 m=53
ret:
h=21 m=45
